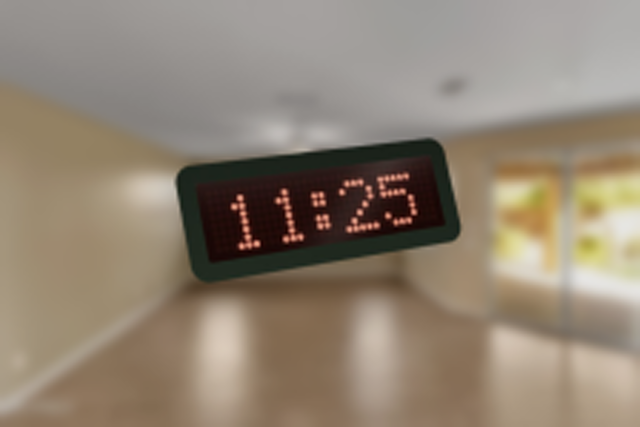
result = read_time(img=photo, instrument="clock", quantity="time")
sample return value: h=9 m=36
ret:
h=11 m=25
